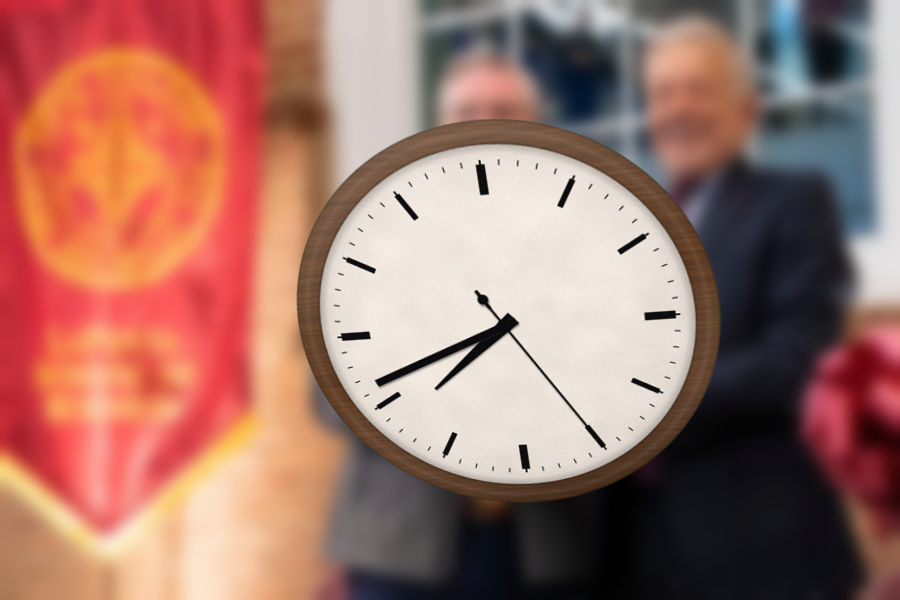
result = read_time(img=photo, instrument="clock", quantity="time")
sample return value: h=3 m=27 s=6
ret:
h=7 m=41 s=25
